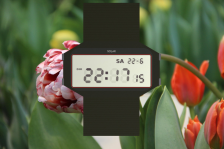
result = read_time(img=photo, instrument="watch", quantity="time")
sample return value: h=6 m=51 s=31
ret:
h=22 m=17 s=15
